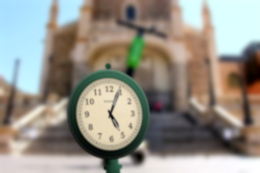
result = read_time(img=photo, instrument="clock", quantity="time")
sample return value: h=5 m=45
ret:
h=5 m=4
